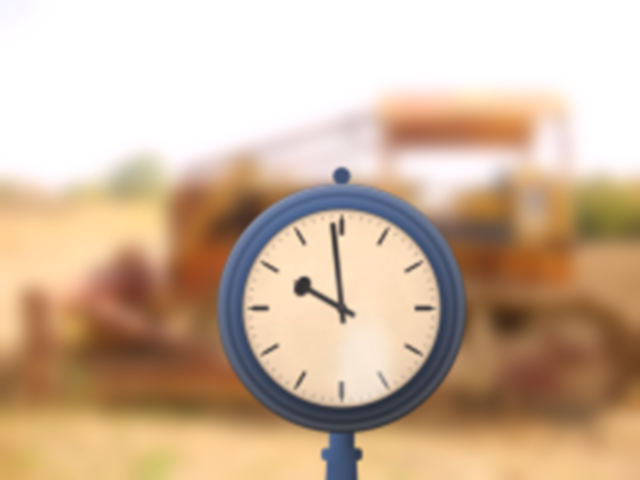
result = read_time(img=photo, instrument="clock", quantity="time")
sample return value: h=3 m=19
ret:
h=9 m=59
